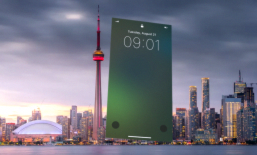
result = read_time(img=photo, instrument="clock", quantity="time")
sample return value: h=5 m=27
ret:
h=9 m=1
